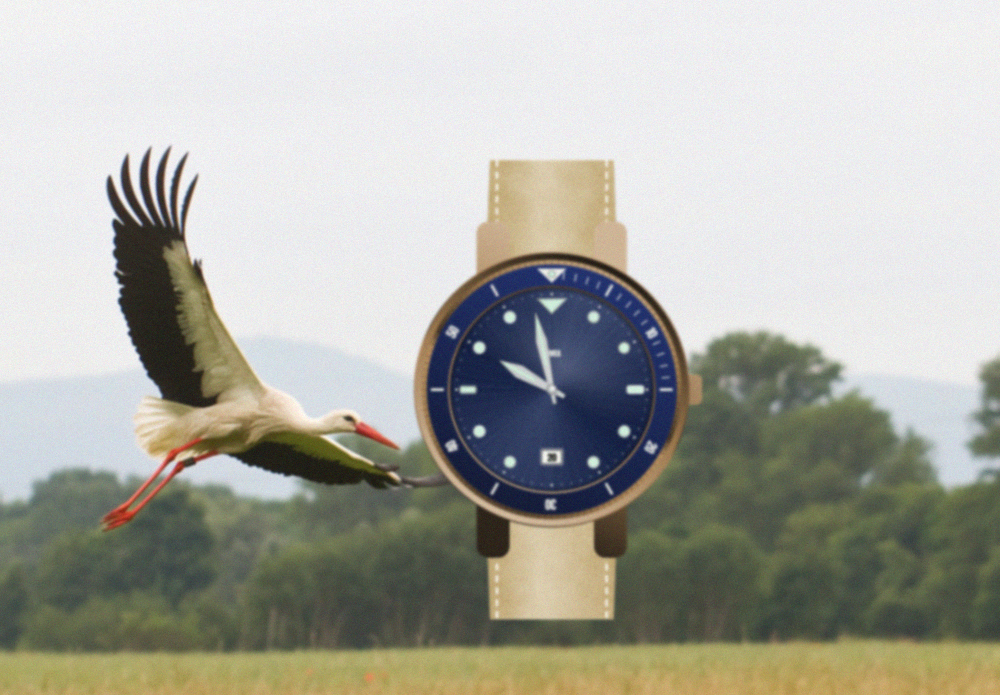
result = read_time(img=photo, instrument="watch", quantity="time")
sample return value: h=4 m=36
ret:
h=9 m=58
